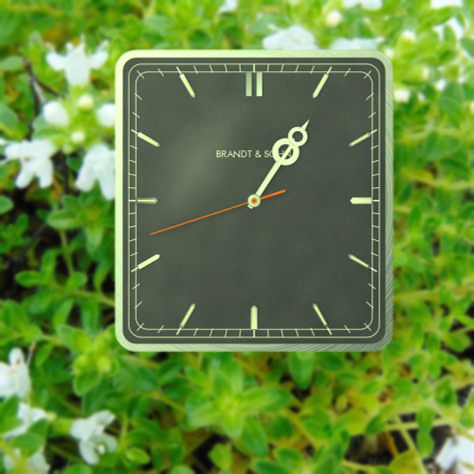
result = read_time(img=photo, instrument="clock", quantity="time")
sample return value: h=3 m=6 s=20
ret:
h=1 m=5 s=42
